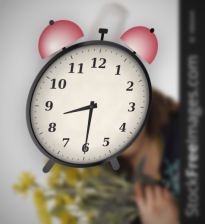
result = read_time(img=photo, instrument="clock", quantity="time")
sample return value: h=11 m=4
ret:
h=8 m=30
